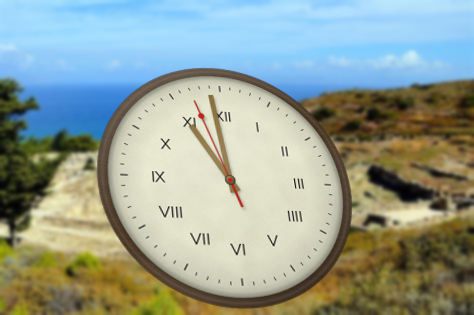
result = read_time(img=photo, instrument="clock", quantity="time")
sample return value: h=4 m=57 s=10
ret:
h=10 m=58 s=57
